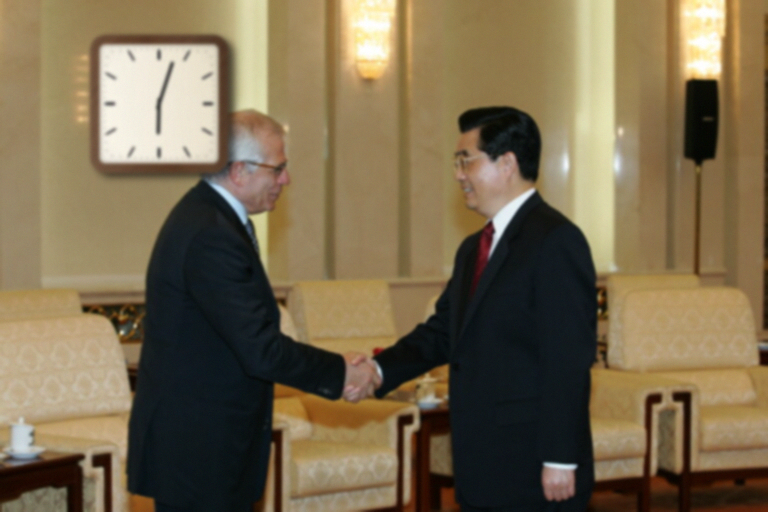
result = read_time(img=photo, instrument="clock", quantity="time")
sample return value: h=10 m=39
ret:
h=6 m=3
